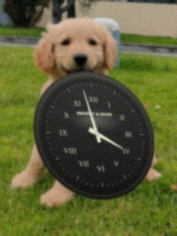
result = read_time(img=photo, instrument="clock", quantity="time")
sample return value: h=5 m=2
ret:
h=3 m=58
